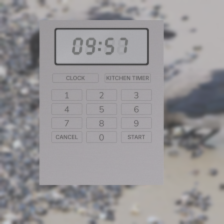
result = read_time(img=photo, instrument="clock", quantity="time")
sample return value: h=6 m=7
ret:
h=9 m=57
